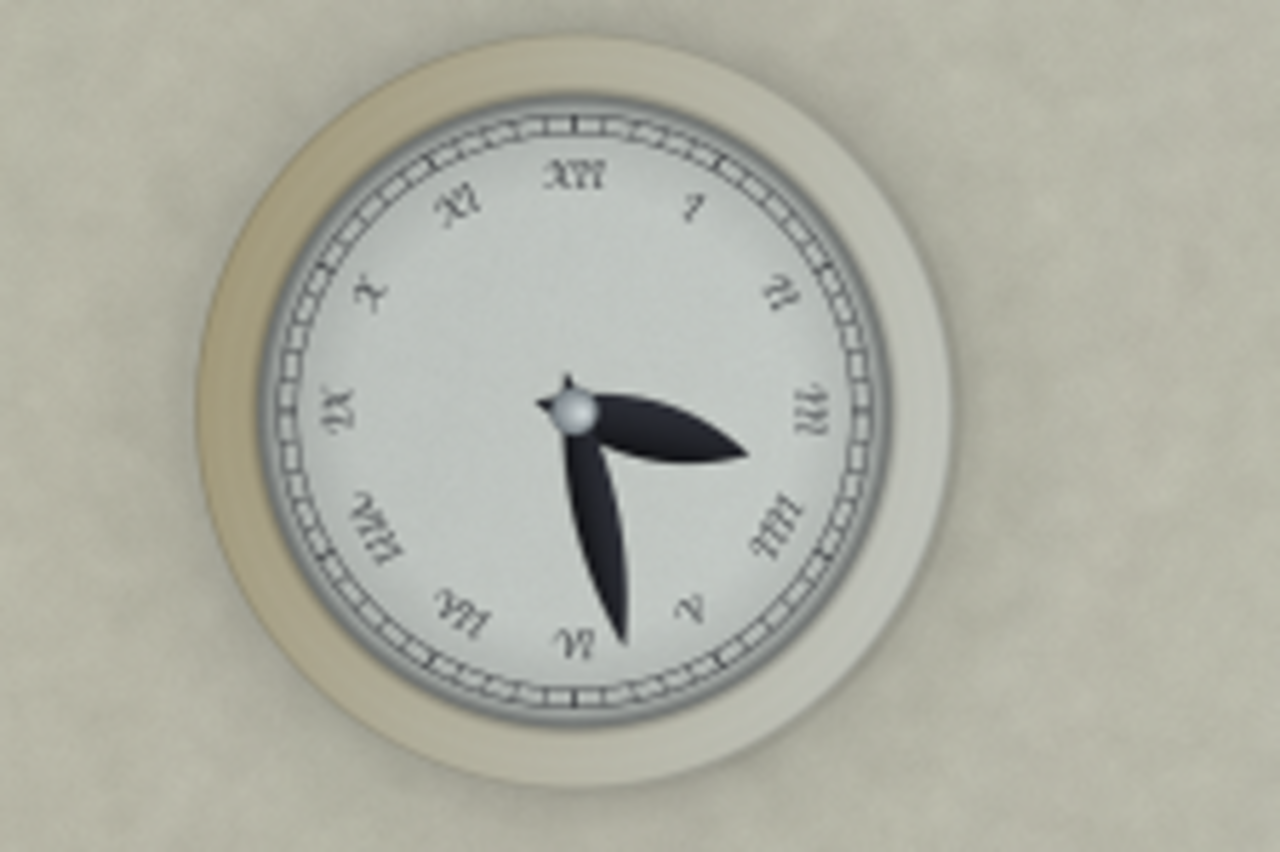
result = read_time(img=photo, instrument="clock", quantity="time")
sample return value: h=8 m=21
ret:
h=3 m=28
